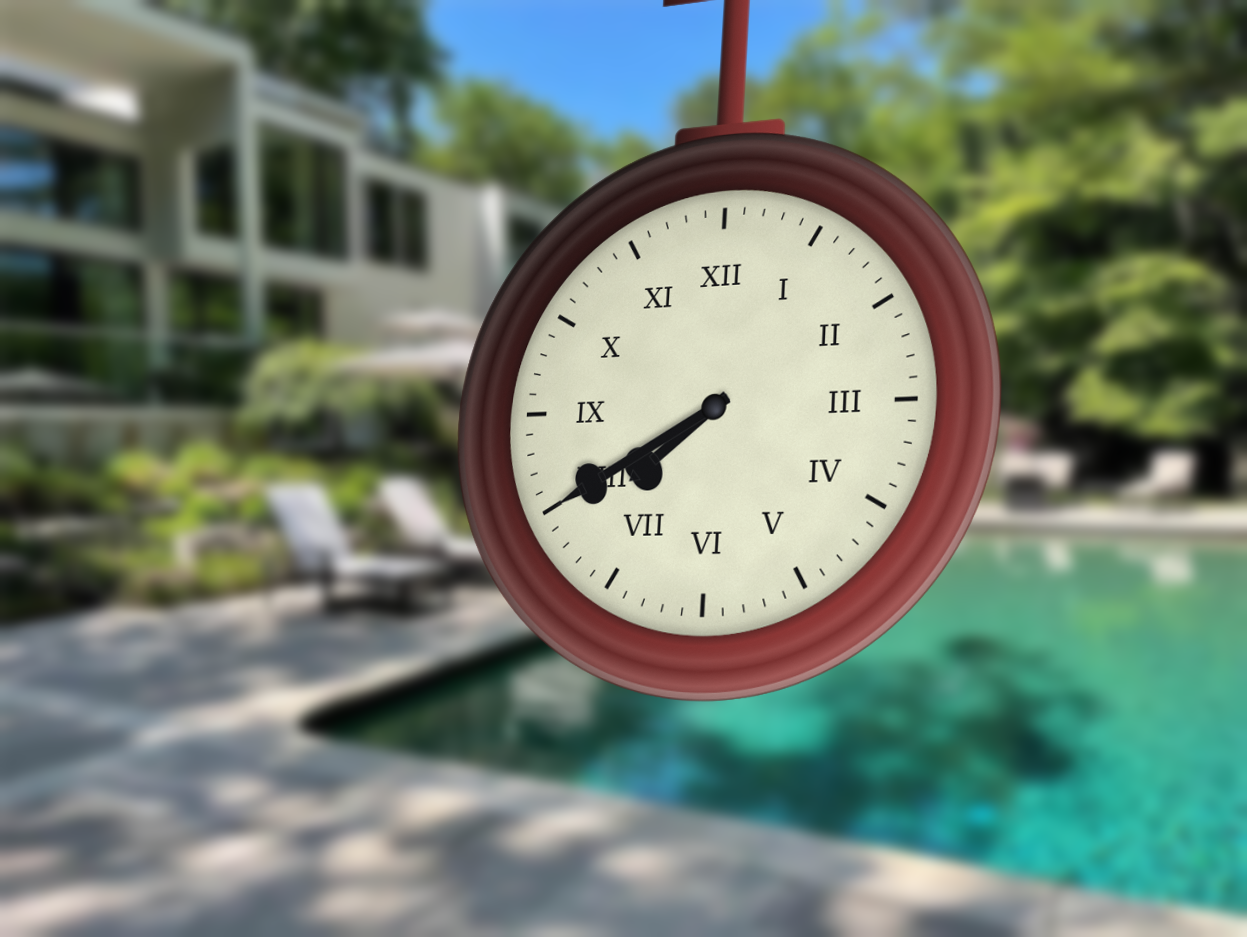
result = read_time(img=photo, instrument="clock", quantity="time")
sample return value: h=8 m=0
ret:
h=7 m=40
